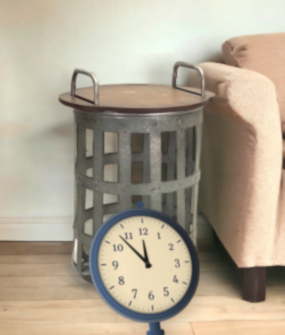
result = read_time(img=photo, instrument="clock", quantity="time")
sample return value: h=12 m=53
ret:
h=11 m=53
